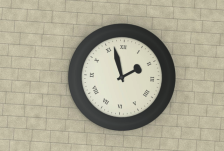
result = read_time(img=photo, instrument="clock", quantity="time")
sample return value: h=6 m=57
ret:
h=1 m=57
